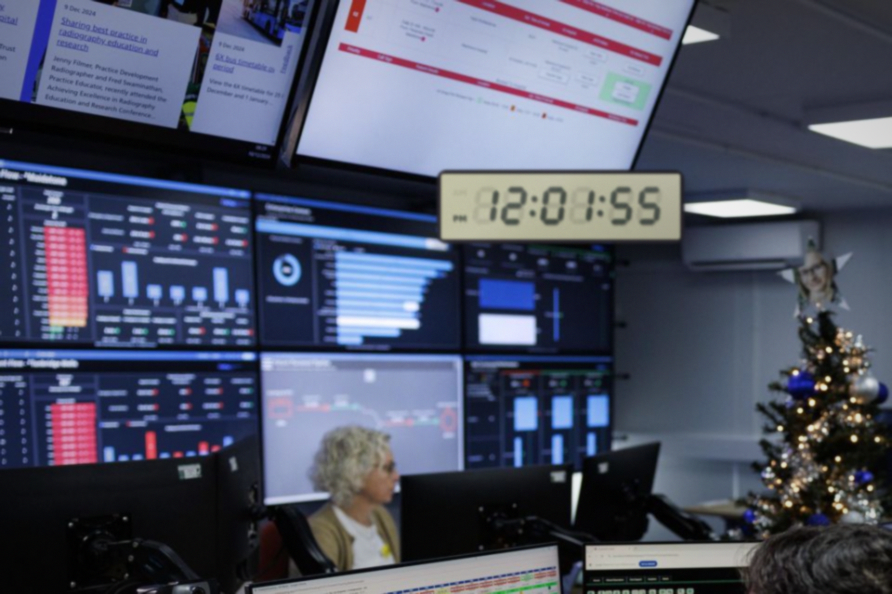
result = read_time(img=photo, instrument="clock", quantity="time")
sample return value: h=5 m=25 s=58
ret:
h=12 m=1 s=55
